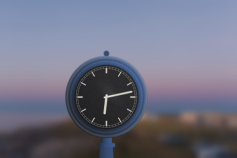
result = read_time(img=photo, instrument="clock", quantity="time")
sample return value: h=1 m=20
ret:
h=6 m=13
